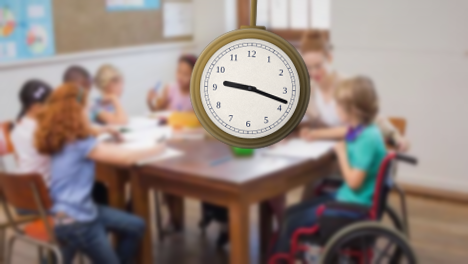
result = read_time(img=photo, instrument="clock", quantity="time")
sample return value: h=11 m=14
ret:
h=9 m=18
